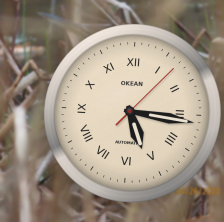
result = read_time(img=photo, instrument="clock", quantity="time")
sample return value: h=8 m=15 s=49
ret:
h=5 m=16 s=7
